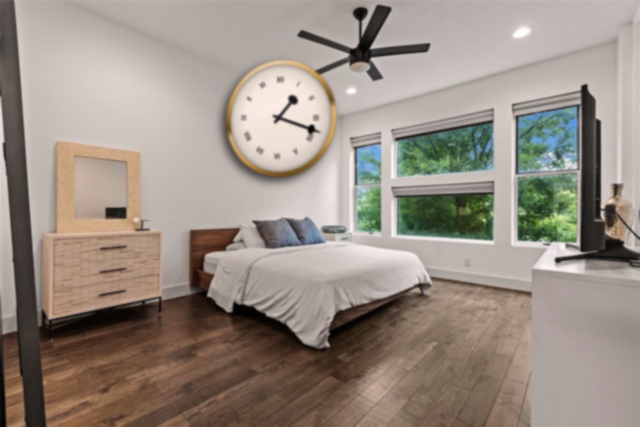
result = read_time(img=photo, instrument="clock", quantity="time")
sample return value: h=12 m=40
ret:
h=1 m=18
